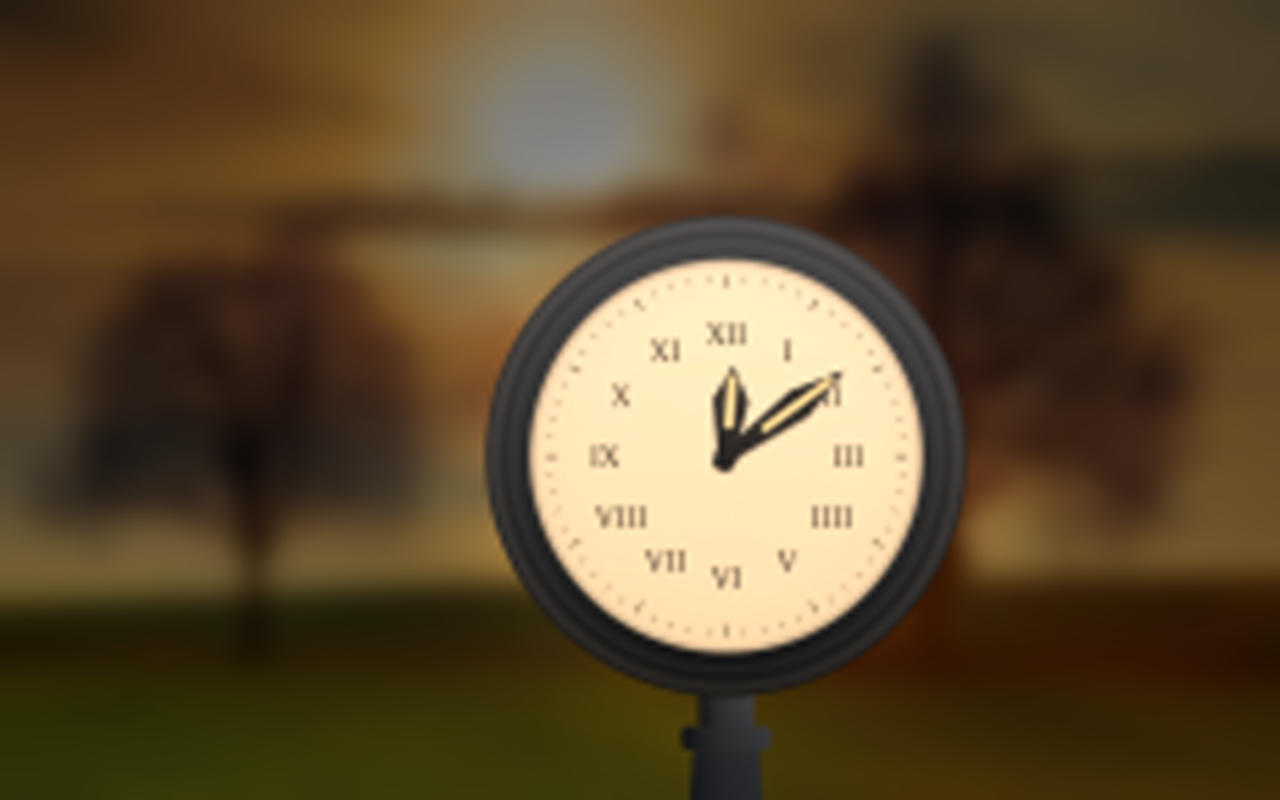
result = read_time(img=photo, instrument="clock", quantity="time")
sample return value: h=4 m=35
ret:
h=12 m=9
